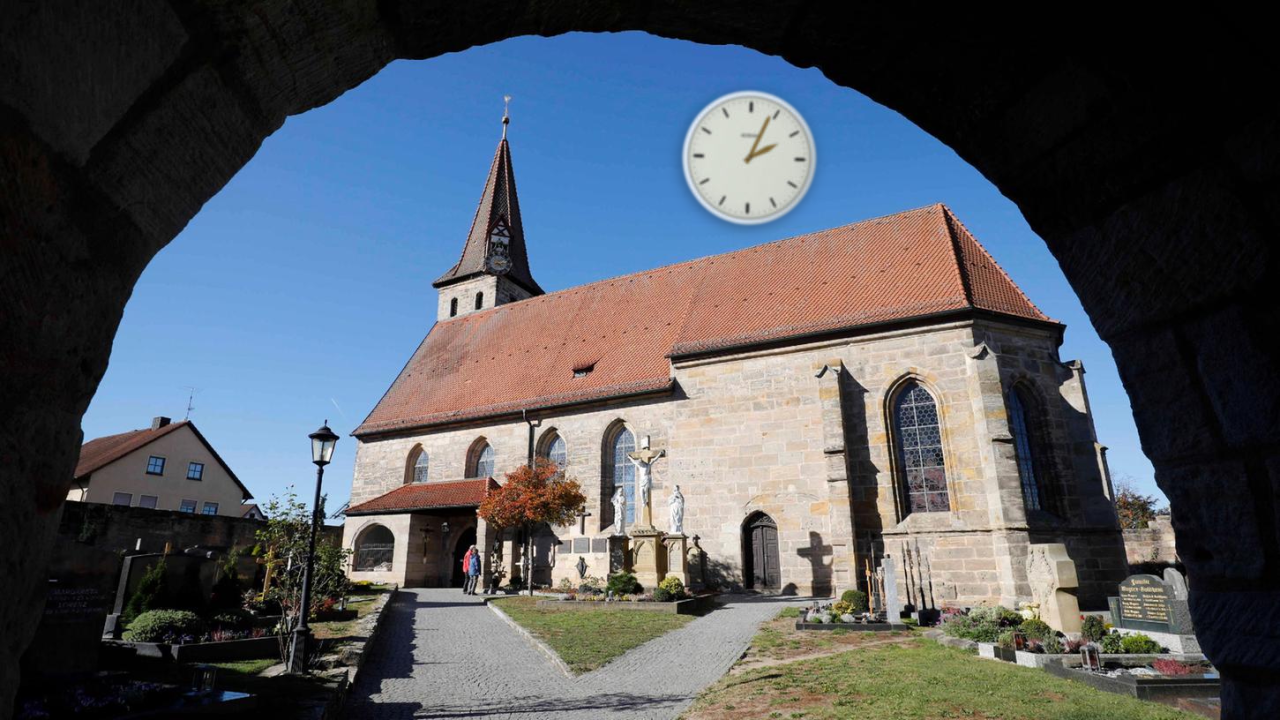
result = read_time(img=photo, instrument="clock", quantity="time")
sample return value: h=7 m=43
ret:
h=2 m=4
